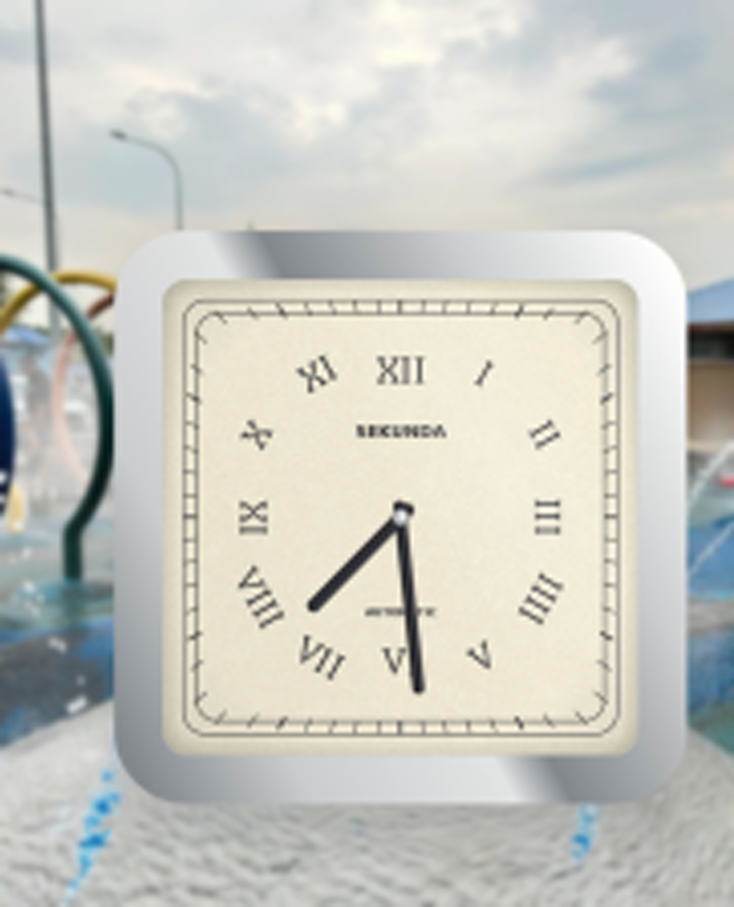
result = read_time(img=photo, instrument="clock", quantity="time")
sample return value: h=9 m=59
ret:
h=7 m=29
